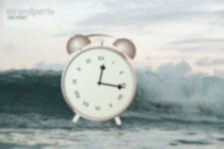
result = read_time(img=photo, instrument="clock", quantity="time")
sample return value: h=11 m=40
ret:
h=12 m=16
